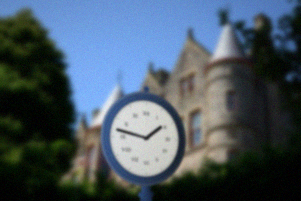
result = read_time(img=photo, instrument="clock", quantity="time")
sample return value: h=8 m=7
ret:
h=1 m=47
